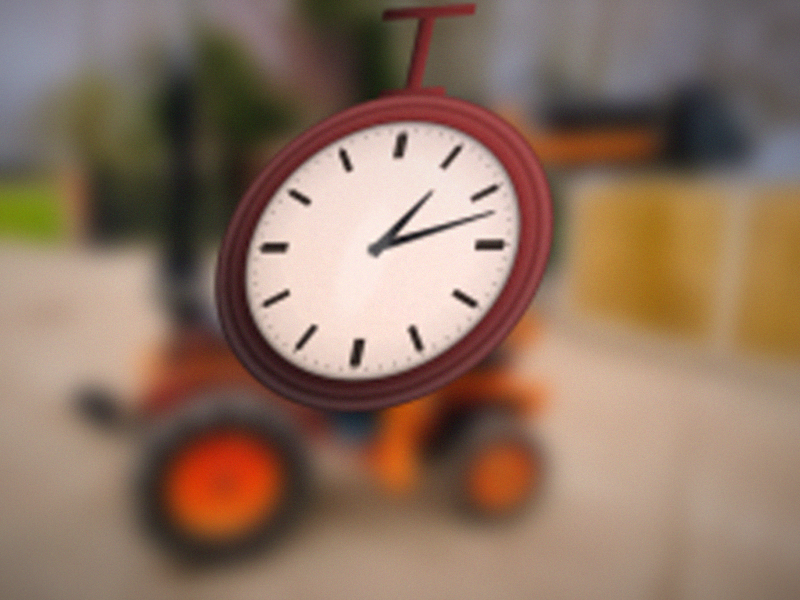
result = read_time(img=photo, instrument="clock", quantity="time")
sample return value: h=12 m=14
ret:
h=1 m=12
